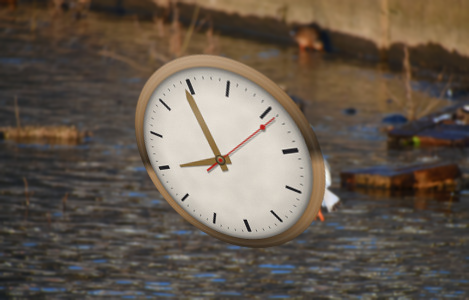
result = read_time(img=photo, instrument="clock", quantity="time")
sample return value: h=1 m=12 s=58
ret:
h=8 m=59 s=11
